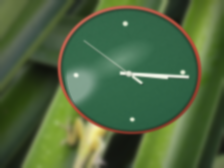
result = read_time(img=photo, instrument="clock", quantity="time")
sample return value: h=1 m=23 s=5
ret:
h=3 m=15 s=52
